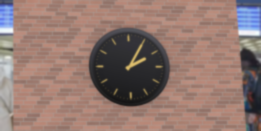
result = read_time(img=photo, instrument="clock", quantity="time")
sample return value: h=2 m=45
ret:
h=2 m=5
